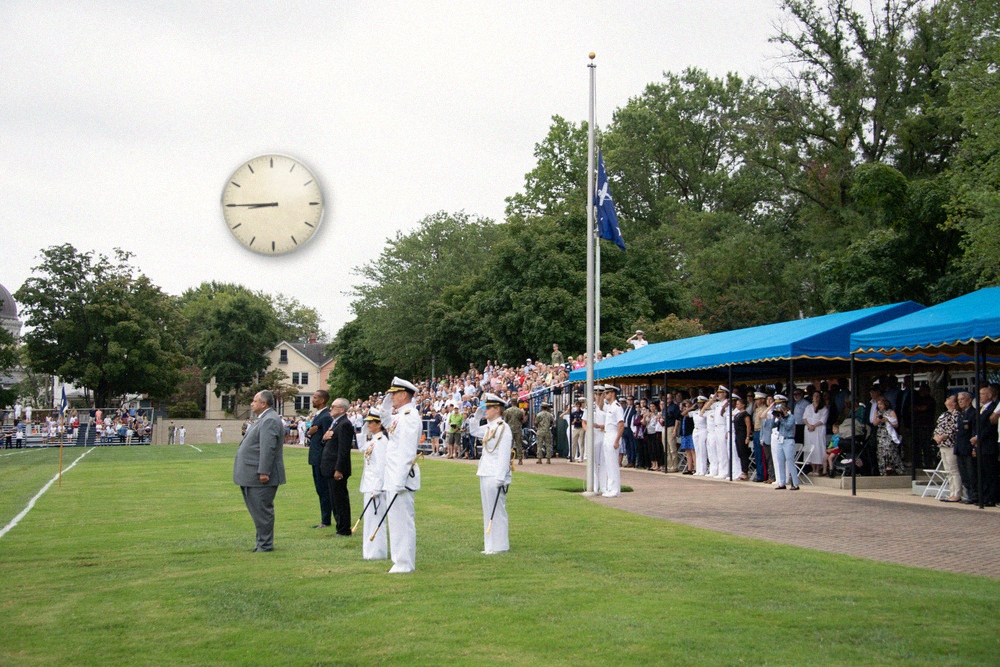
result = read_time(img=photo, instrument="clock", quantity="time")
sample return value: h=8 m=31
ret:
h=8 m=45
